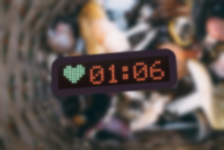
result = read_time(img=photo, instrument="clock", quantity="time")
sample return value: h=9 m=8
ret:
h=1 m=6
